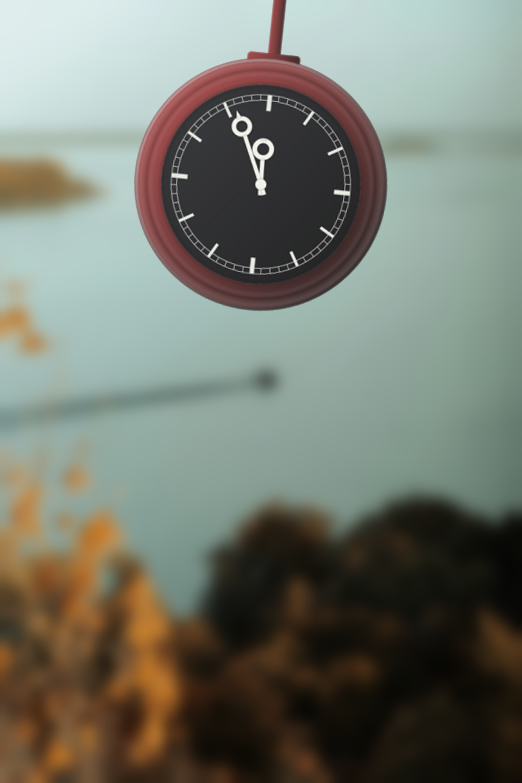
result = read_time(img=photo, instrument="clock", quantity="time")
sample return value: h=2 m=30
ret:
h=11 m=56
